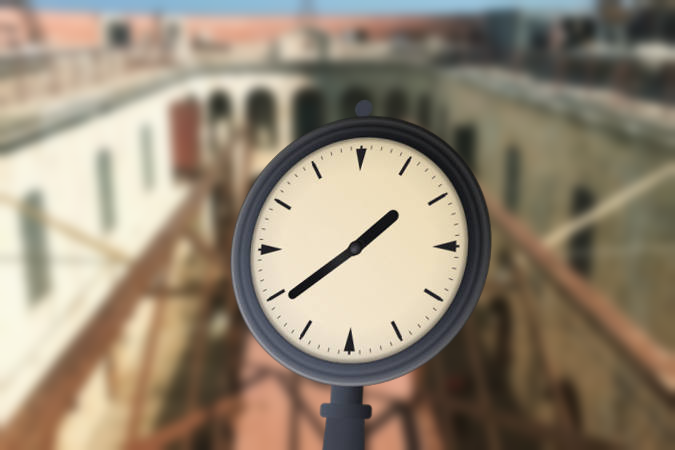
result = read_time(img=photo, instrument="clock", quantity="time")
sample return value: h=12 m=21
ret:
h=1 m=39
